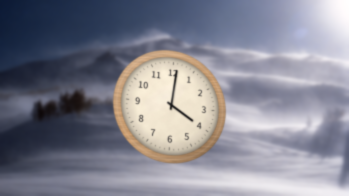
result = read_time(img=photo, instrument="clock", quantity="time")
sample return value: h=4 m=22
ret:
h=4 m=1
